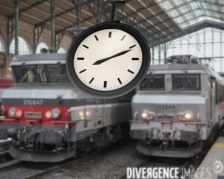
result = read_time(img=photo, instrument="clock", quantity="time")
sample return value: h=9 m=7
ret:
h=8 m=11
